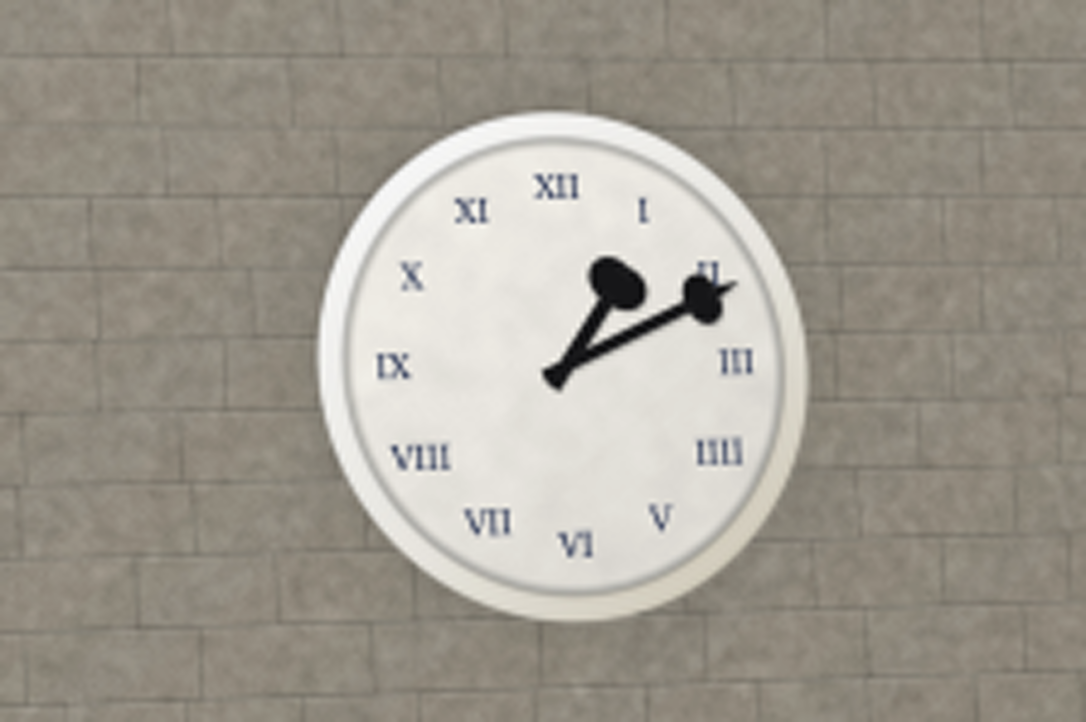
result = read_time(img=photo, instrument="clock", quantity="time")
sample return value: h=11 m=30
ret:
h=1 m=11
